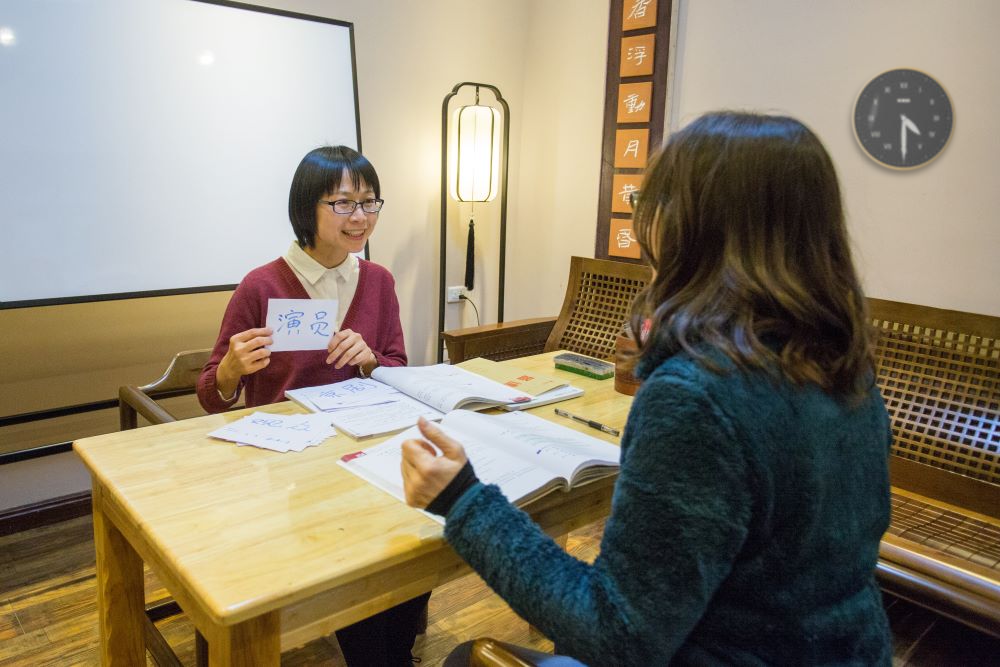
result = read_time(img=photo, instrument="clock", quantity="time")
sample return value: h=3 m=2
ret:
h=4 m=30
